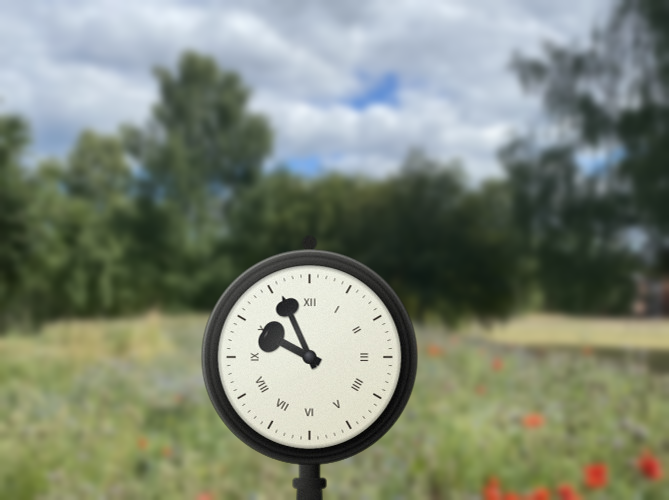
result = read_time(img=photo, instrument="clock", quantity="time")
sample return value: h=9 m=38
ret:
h=9 m=56
